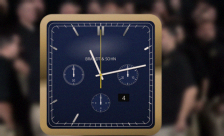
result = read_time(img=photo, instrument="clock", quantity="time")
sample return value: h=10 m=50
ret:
h=11 m=13
